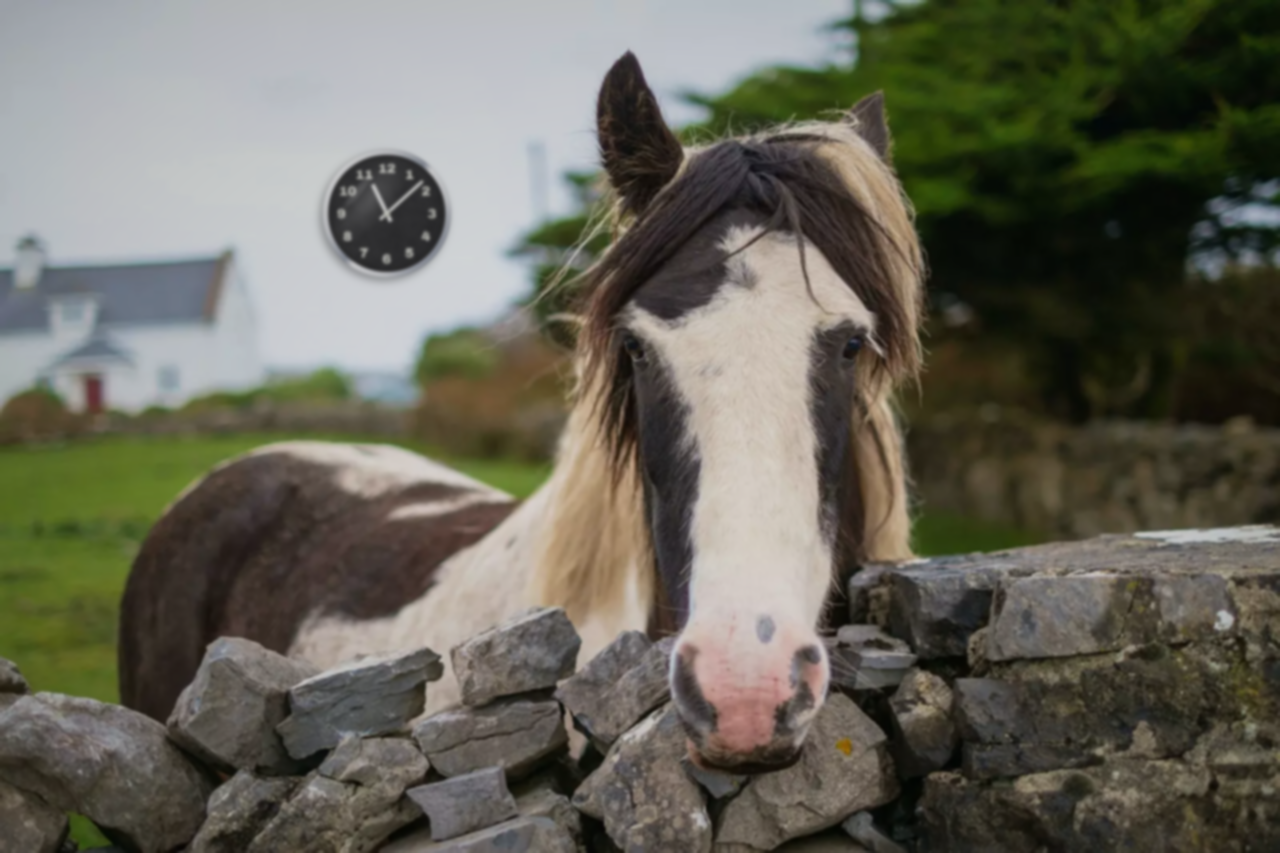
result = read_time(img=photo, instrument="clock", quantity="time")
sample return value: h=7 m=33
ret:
h=11 m=8
